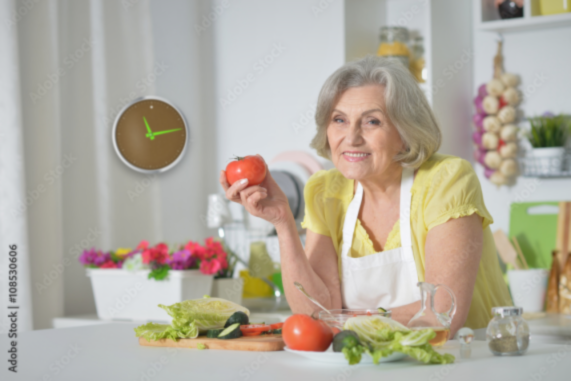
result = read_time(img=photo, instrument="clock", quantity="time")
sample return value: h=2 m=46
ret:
h=11 m=13
